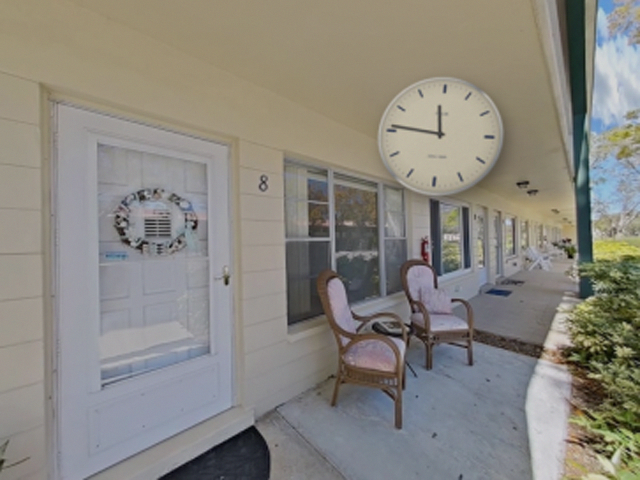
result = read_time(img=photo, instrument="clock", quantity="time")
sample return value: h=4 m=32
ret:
h=11 m=46
